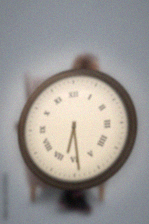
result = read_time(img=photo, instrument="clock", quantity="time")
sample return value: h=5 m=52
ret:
h=6 m=29
